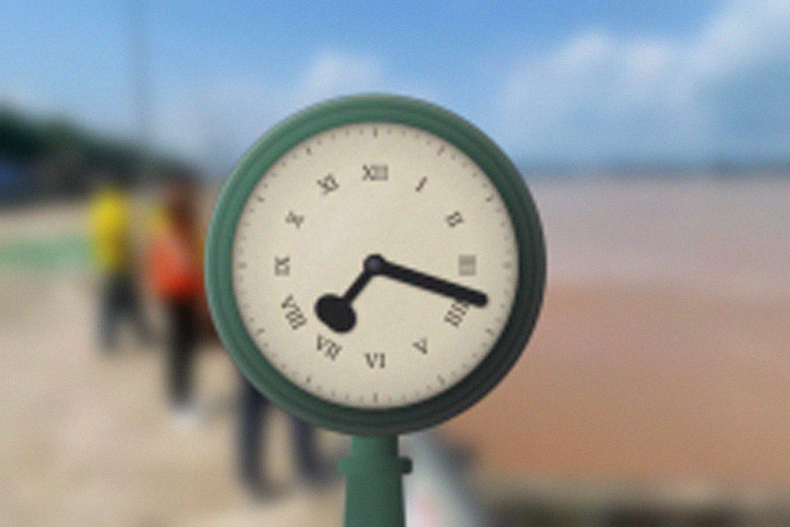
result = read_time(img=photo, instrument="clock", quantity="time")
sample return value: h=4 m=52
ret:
h=7 m=18
